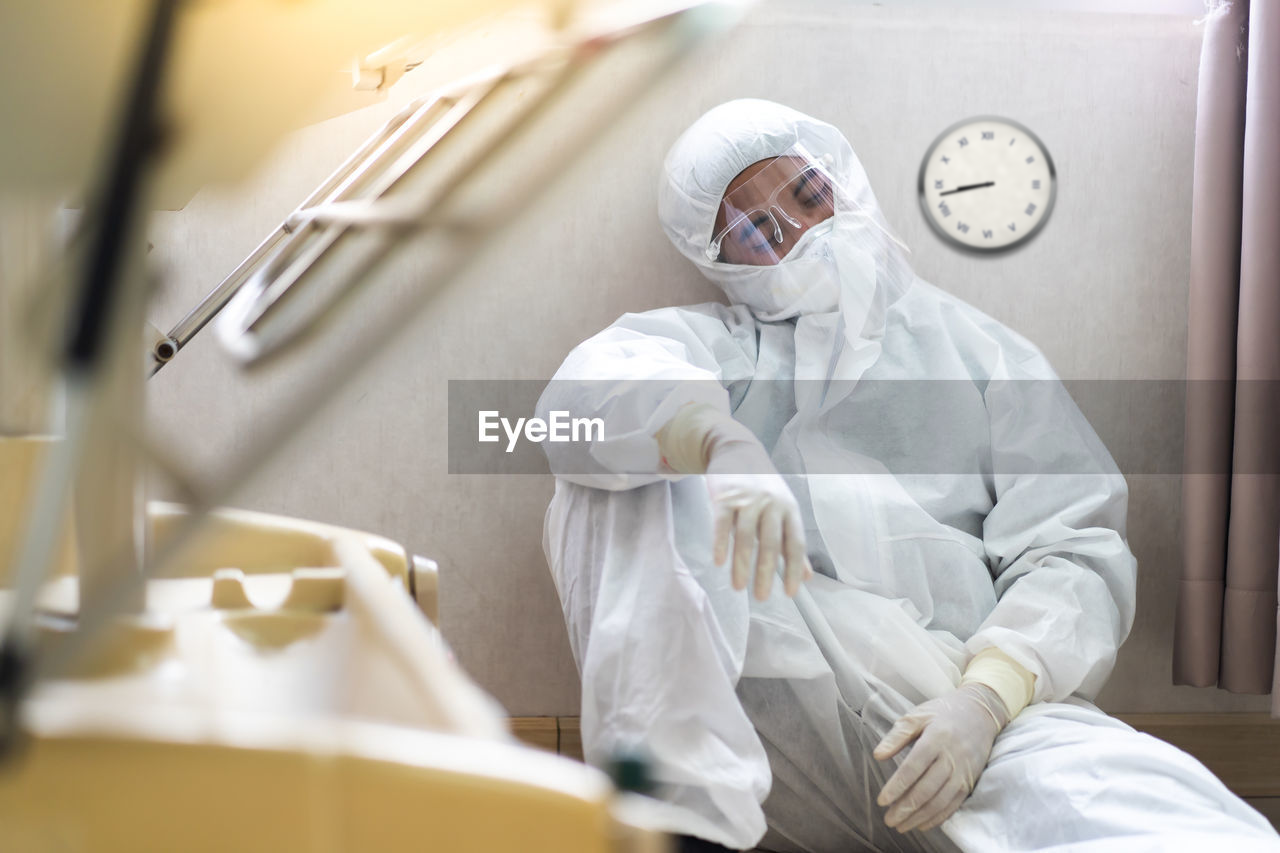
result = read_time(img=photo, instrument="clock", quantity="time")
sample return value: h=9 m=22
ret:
h=8 m=43
